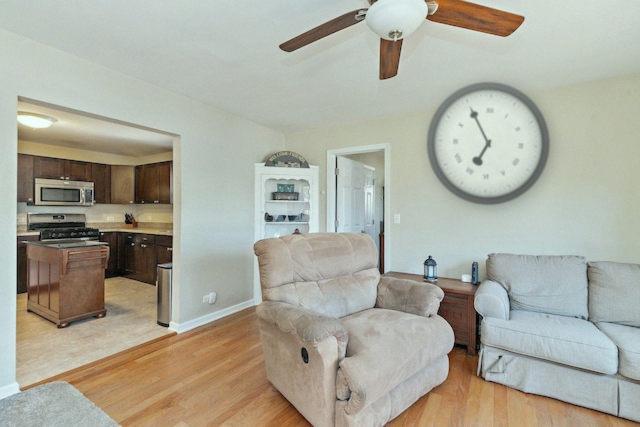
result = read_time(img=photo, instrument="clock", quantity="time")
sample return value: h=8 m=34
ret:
h=6 m=55
